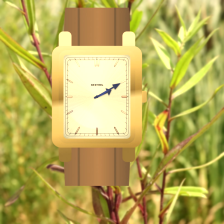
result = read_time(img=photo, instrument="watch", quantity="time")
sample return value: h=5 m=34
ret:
h=2 m=10
